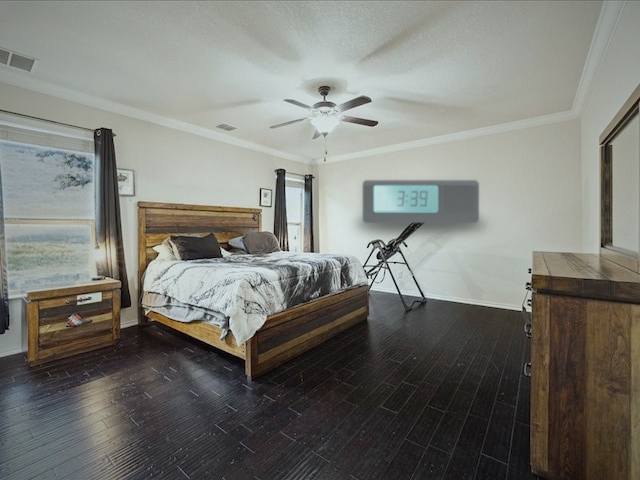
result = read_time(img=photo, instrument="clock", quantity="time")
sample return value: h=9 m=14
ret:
h=3 m=39
